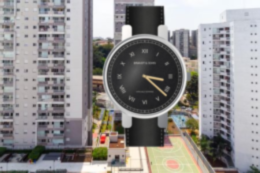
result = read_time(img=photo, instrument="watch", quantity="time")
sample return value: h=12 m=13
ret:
h=3 m=22
